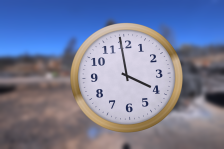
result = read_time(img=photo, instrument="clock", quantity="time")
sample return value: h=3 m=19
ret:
h=3 m=59
